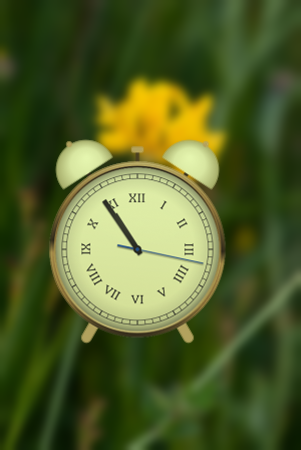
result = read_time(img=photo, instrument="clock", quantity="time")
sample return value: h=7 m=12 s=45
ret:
h=10 m=54 s=17
